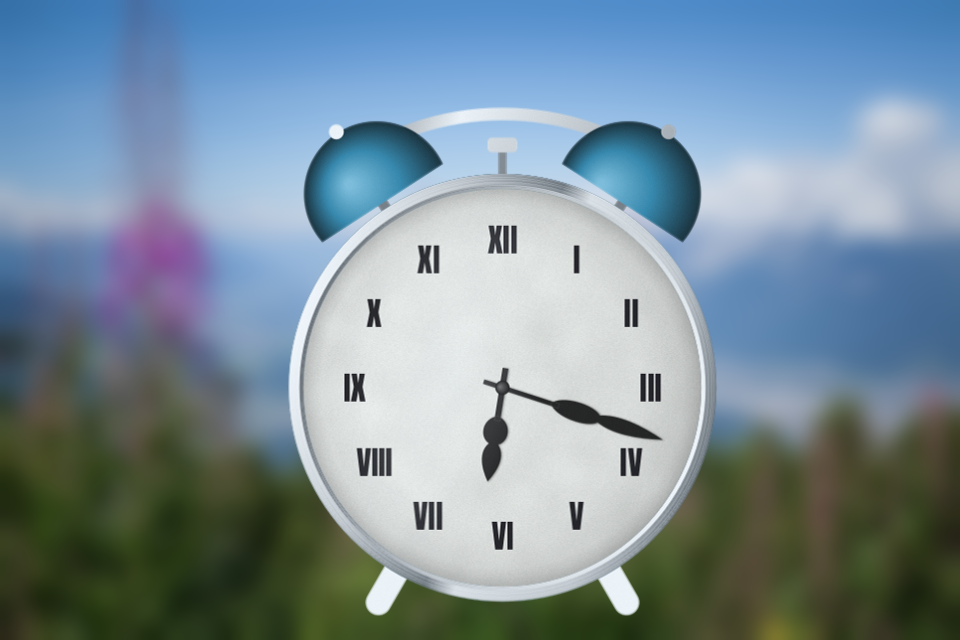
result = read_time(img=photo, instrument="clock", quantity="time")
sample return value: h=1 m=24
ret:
h=6 m=18
